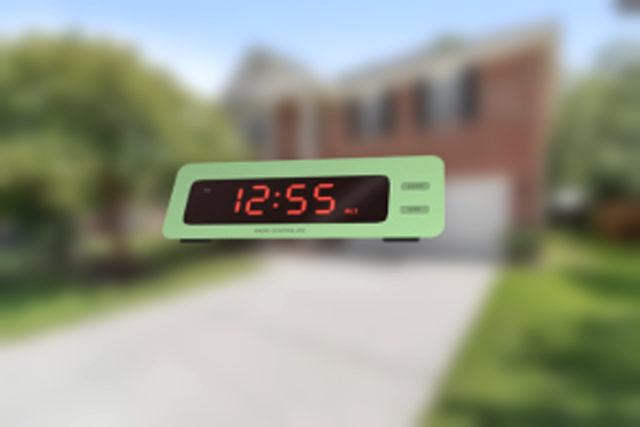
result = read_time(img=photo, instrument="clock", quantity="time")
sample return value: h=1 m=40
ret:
h=12 m=55
